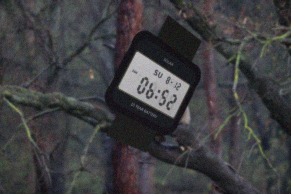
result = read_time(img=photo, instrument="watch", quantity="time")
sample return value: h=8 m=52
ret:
h=6 m=52
